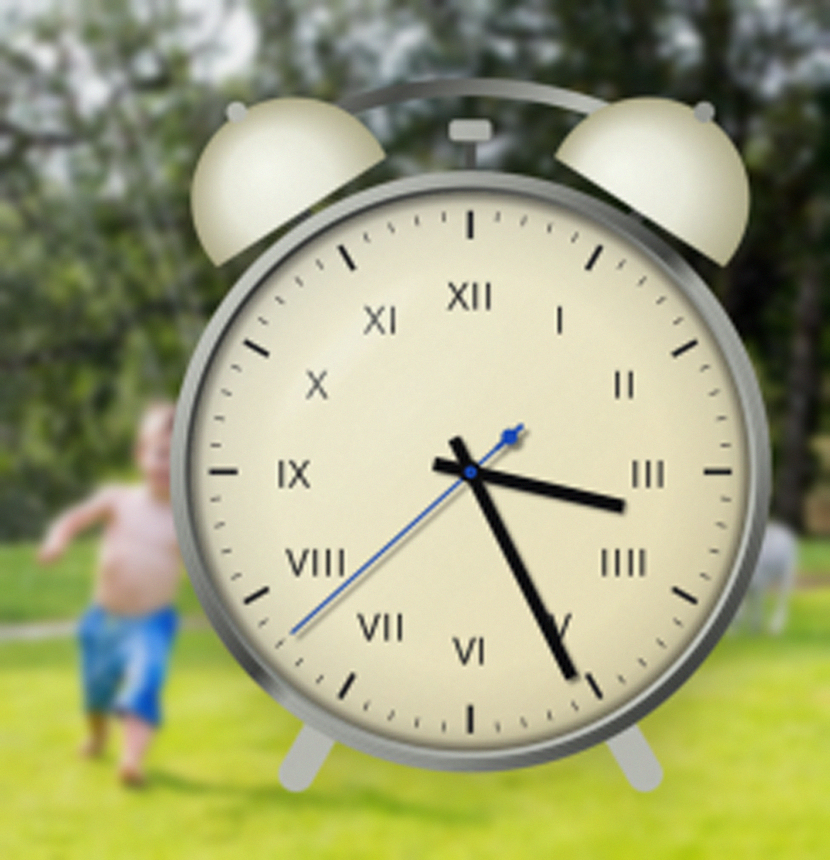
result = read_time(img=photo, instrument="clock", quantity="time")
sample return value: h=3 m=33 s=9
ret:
h=3 m=25 s=38
